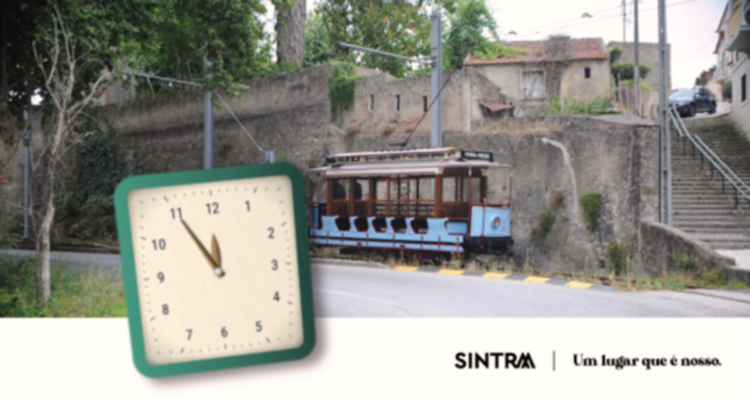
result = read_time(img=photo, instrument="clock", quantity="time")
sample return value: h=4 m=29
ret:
h=11 m=55
